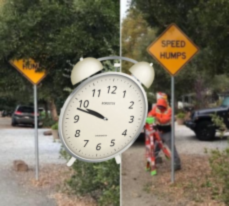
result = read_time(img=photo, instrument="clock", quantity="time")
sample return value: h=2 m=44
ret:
h=9 m=48
